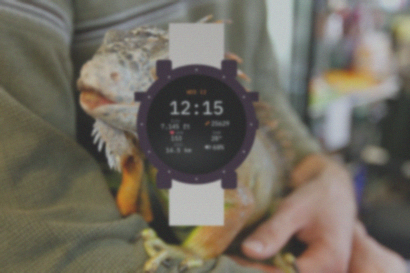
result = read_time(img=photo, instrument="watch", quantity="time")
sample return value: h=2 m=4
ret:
h=12 m=15
